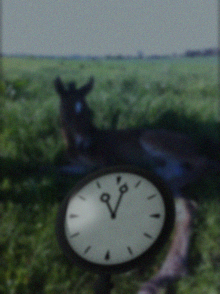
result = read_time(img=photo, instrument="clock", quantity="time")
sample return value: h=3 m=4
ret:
h=11 m=2
